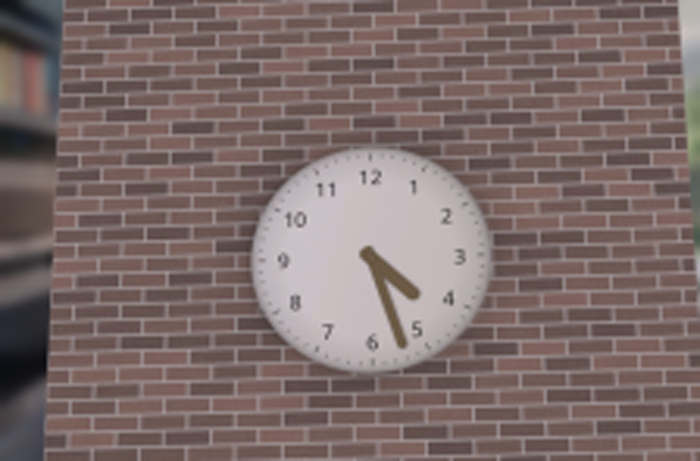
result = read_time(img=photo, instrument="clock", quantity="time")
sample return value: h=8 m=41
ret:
h=4 m=27
